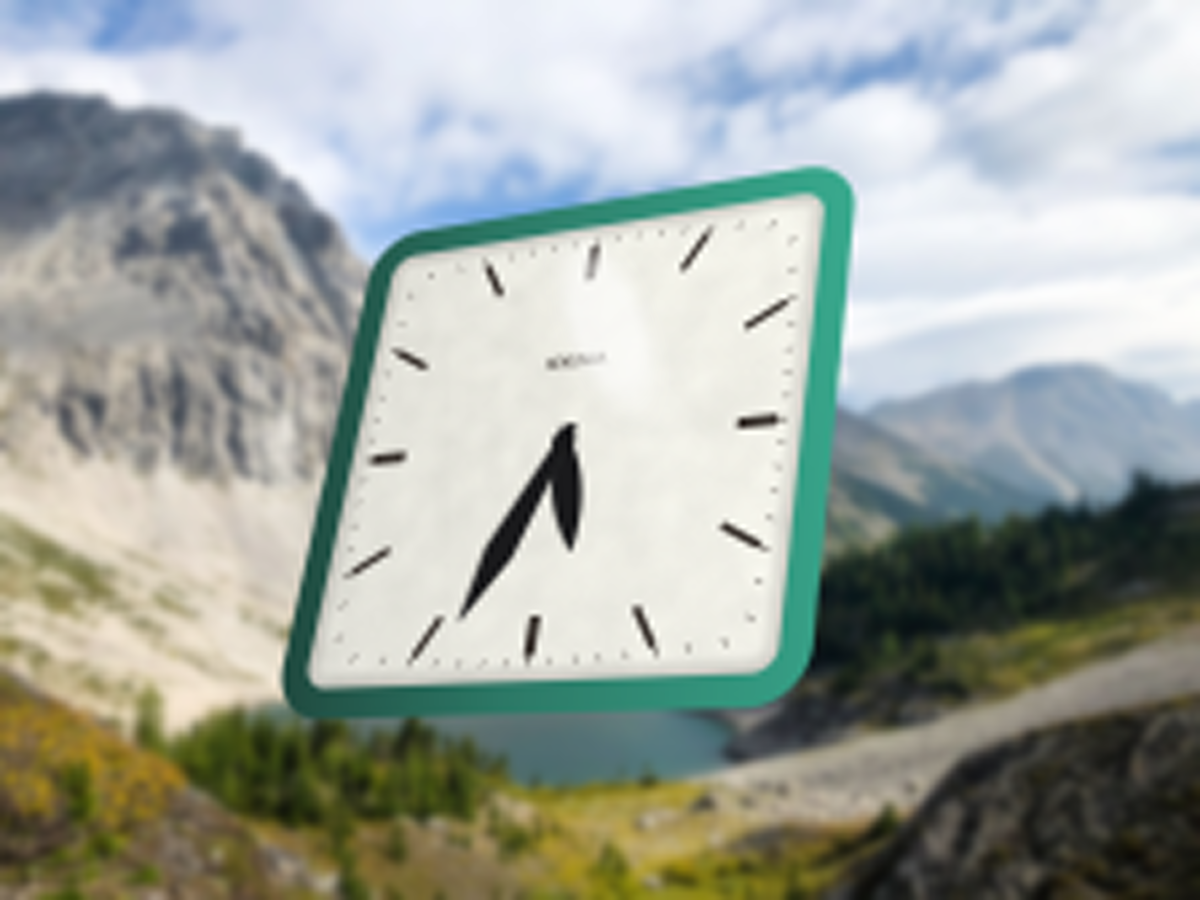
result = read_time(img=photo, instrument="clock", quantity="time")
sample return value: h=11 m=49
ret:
h=5 m=34
